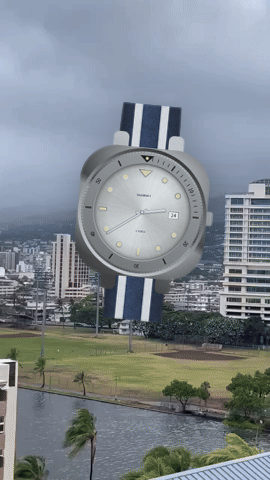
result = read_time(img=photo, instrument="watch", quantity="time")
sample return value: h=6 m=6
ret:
h=2 m=39
